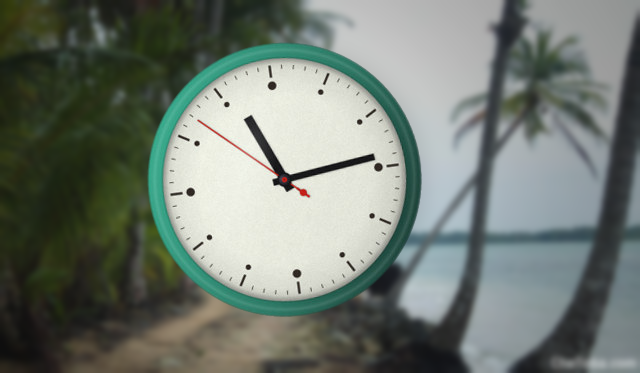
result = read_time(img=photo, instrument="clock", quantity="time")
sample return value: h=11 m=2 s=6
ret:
h=11 m=13 s=52
